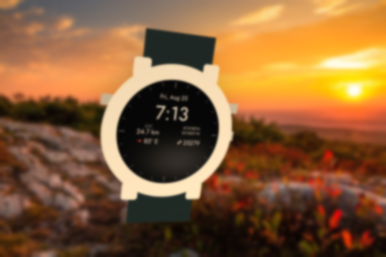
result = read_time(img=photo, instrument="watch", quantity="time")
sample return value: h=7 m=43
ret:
h=7 m=13
